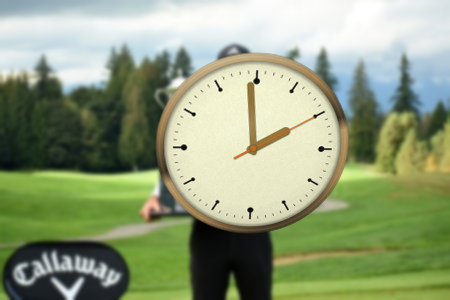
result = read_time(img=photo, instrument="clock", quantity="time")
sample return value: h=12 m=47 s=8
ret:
h=1 m=59 s=10
